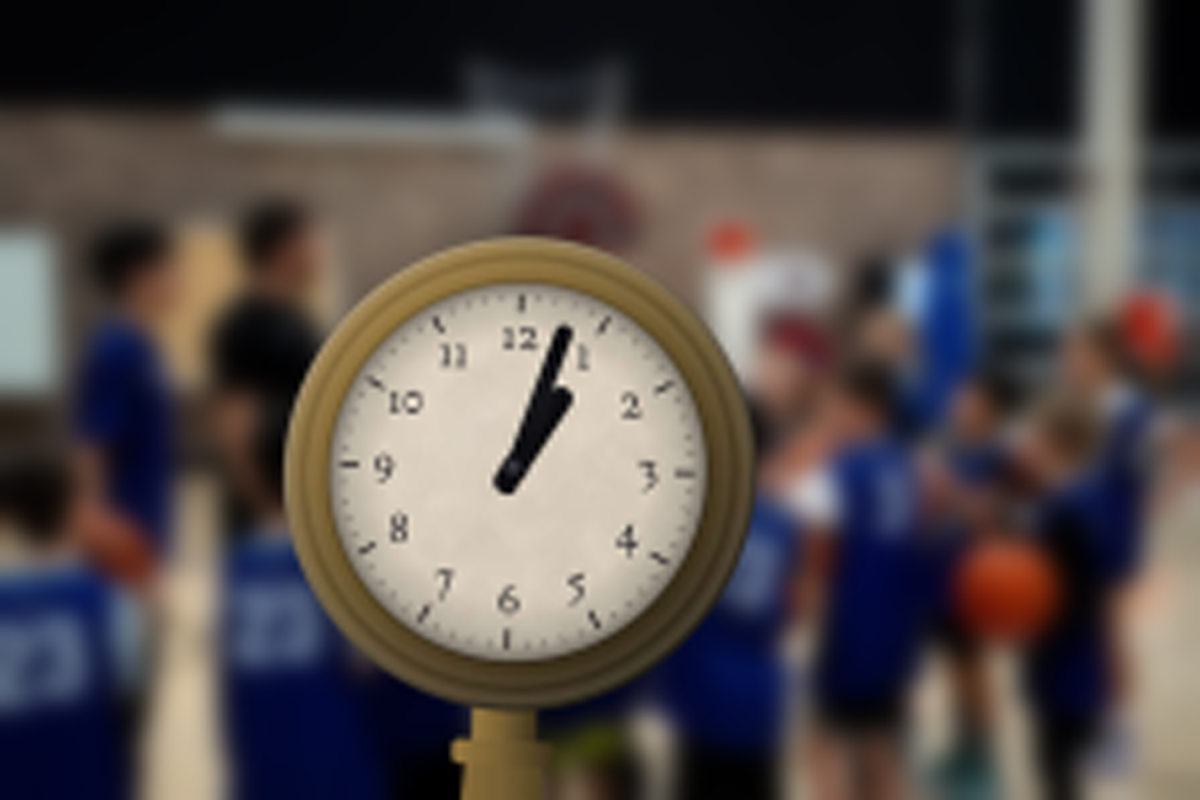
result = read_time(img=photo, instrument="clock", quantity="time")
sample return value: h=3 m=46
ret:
h=1 m=3
